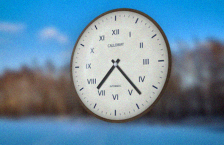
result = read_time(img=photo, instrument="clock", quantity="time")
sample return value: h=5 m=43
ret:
h=7 m=23
